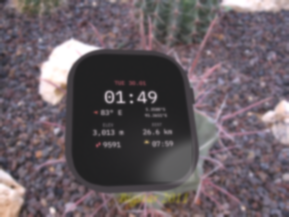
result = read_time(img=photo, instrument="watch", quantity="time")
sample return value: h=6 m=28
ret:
h=1 m=49
